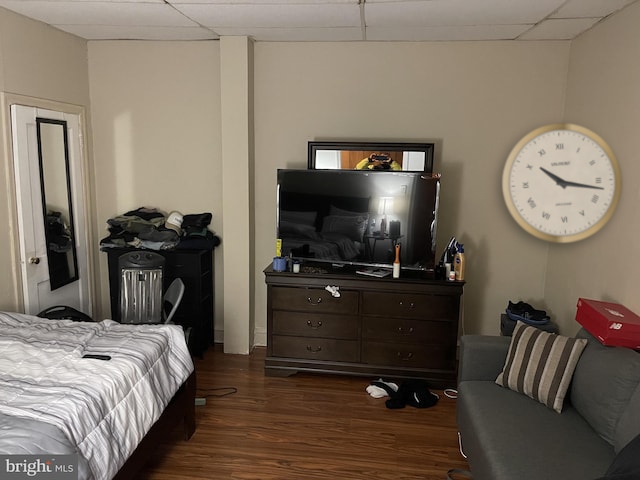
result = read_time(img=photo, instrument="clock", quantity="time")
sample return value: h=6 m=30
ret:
h=10 m=17
